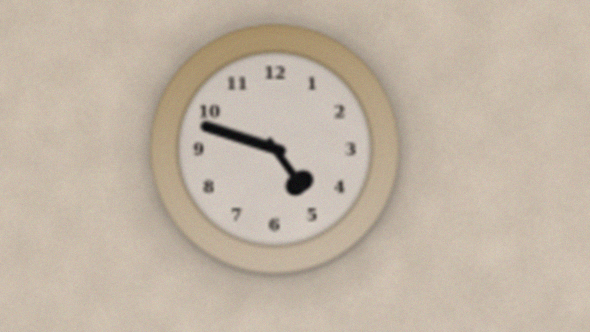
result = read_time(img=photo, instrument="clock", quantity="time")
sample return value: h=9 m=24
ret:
h=4 m=48
